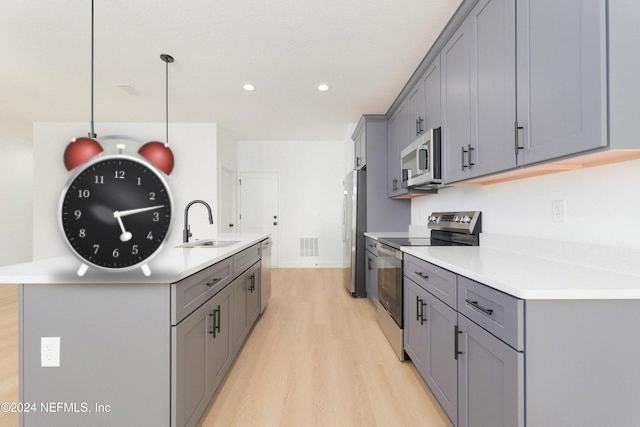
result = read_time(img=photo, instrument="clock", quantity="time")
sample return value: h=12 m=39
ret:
h=5 m=13
